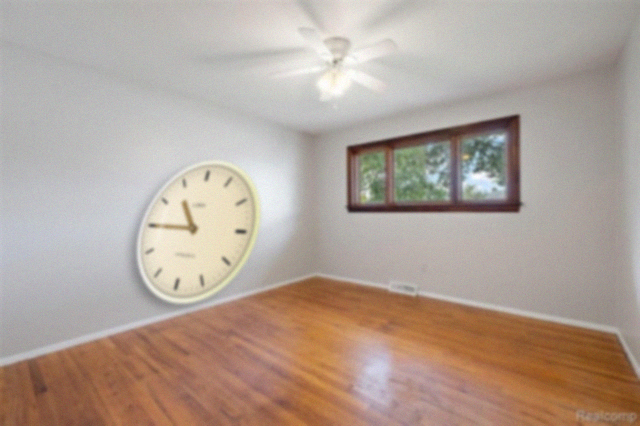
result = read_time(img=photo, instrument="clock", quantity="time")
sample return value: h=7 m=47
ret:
h=10 m=45
